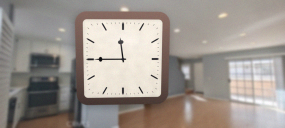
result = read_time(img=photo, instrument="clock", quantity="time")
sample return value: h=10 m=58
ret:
h=11 m=45
